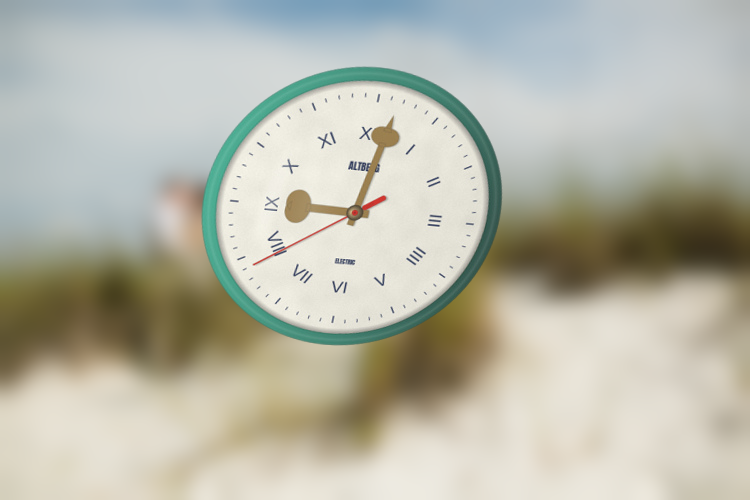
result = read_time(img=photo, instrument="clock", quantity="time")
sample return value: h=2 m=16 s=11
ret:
h=9 m=1 s=39
